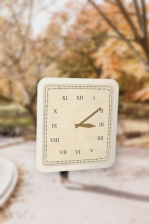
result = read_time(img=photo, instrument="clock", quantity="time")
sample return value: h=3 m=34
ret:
h=3 m=9
